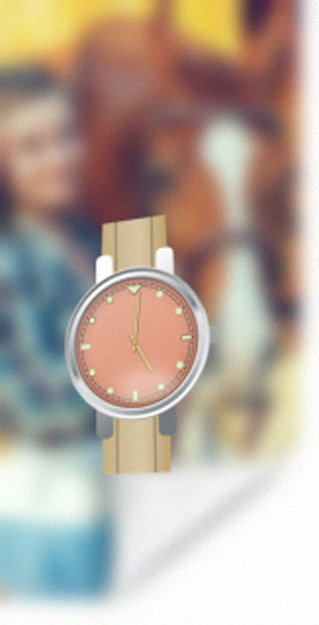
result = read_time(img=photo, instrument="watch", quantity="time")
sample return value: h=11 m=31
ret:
h=5 m=1
